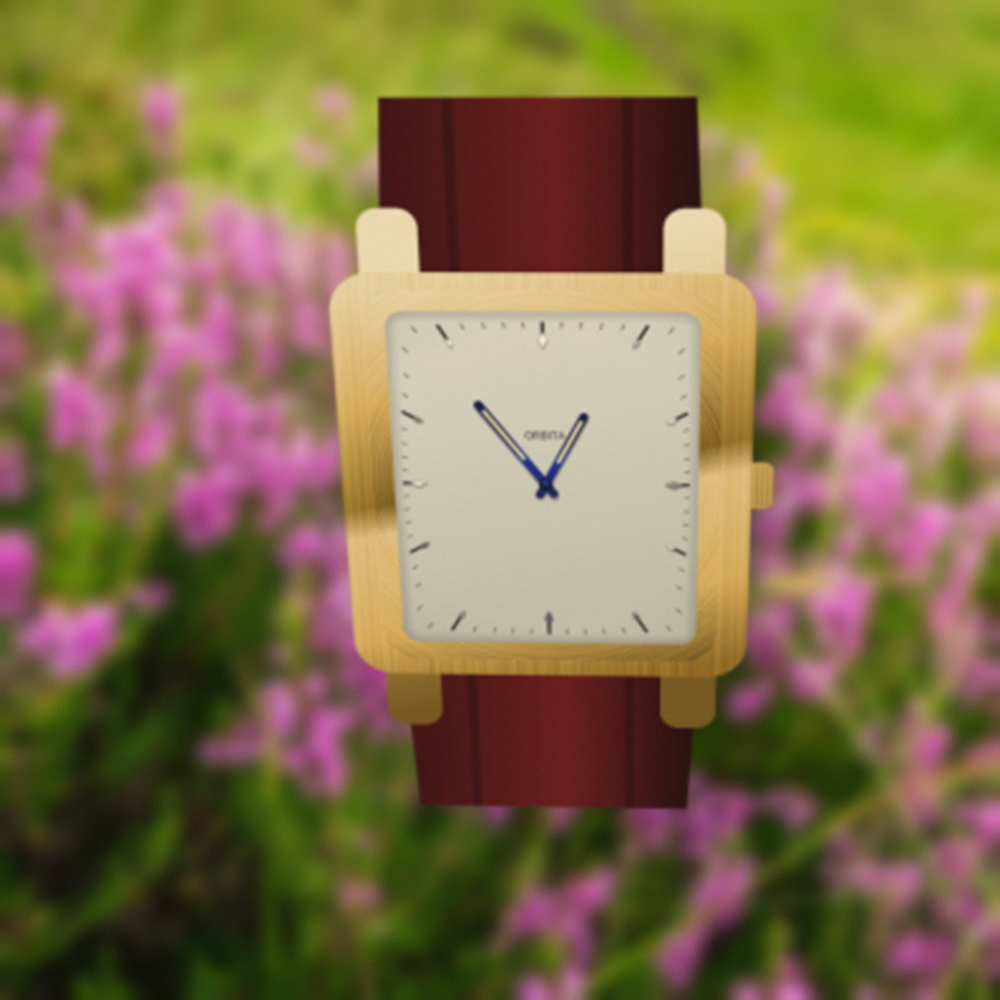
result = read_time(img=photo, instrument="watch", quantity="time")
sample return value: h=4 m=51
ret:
h=12 m=54
